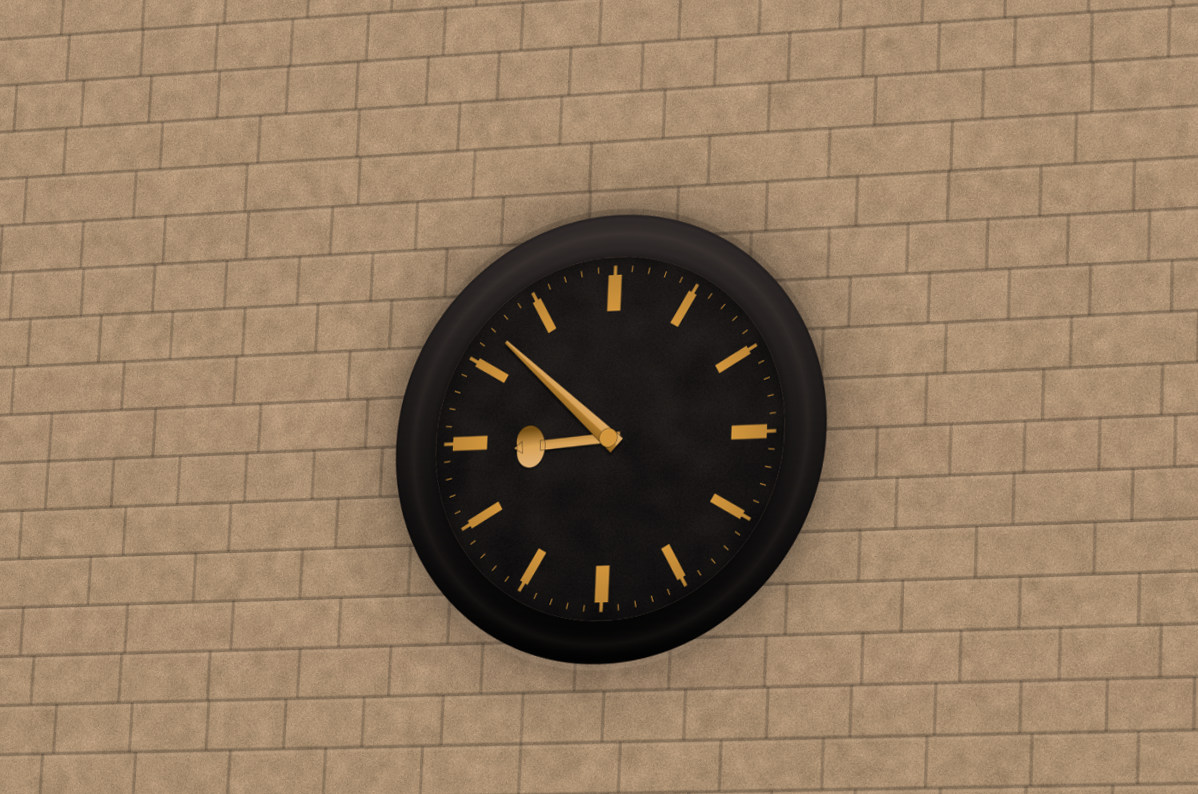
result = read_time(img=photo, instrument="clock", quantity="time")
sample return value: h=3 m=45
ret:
h=8 m=52
